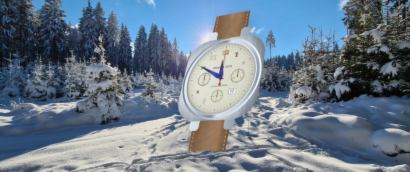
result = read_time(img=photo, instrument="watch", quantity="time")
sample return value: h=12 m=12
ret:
h=11 m=50
